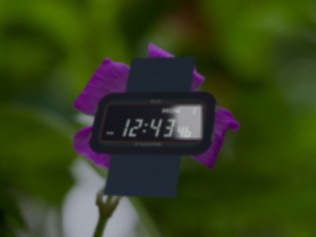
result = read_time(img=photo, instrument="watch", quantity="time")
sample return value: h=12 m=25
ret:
h=12 m=43
